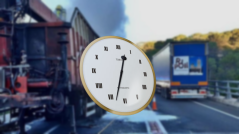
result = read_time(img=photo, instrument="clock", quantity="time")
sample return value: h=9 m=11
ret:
h=12 m=33
